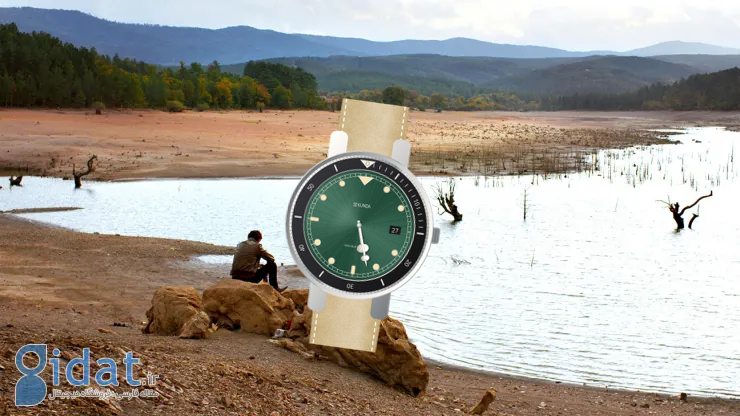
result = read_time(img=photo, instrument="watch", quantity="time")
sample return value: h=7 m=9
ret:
h=5 m=27
